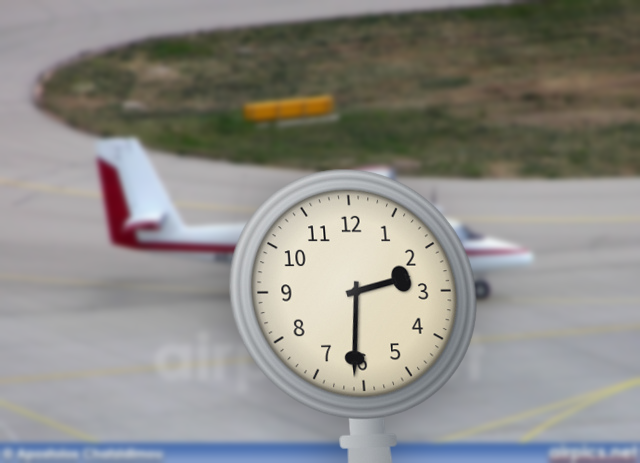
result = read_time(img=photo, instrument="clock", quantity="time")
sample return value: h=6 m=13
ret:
h=2 m=31
